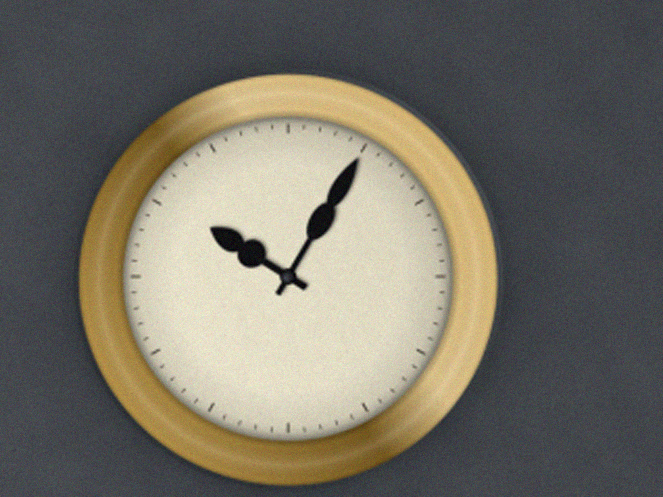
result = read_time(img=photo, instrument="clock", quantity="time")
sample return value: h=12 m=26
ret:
h=10 m=5
